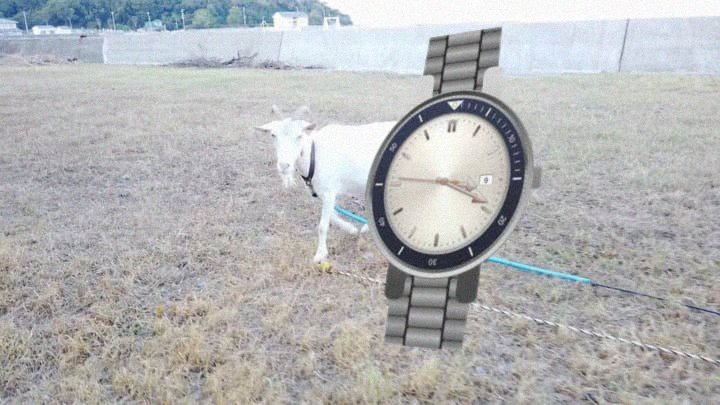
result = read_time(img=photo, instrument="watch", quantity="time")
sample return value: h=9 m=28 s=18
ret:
h=3 m=18 s=46
